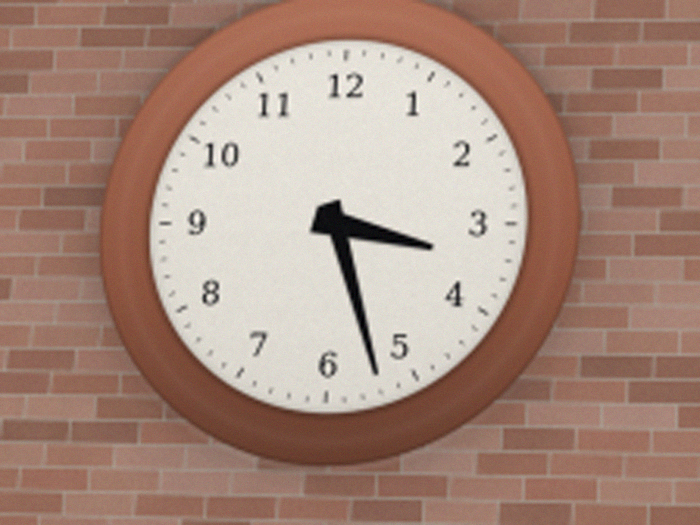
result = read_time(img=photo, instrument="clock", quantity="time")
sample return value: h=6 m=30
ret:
h=3 m=27
